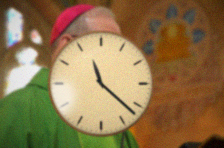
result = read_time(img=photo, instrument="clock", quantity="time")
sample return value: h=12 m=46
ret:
h=11 m=22
